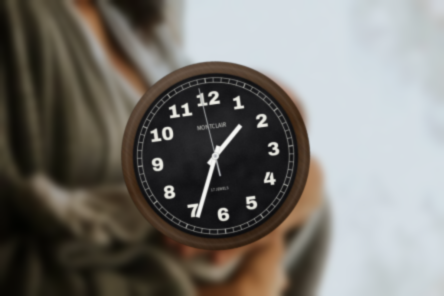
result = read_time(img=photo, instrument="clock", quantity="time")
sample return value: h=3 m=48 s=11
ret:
h=1 m=33 s=59
